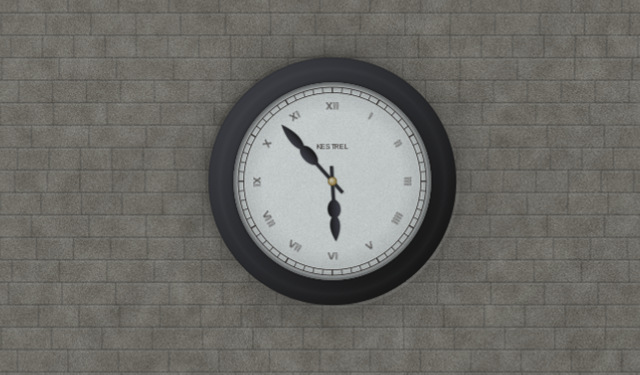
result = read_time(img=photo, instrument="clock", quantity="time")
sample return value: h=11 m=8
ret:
h=5 m=53
